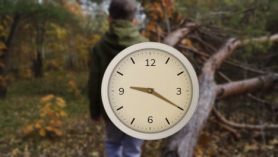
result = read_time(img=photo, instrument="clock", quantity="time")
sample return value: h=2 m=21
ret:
h=9 m=20
